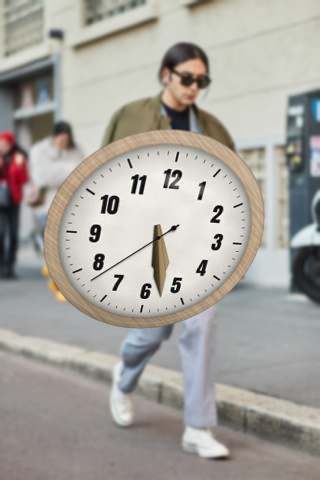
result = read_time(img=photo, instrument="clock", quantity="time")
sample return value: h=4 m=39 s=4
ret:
h=5 m=27 s=38
